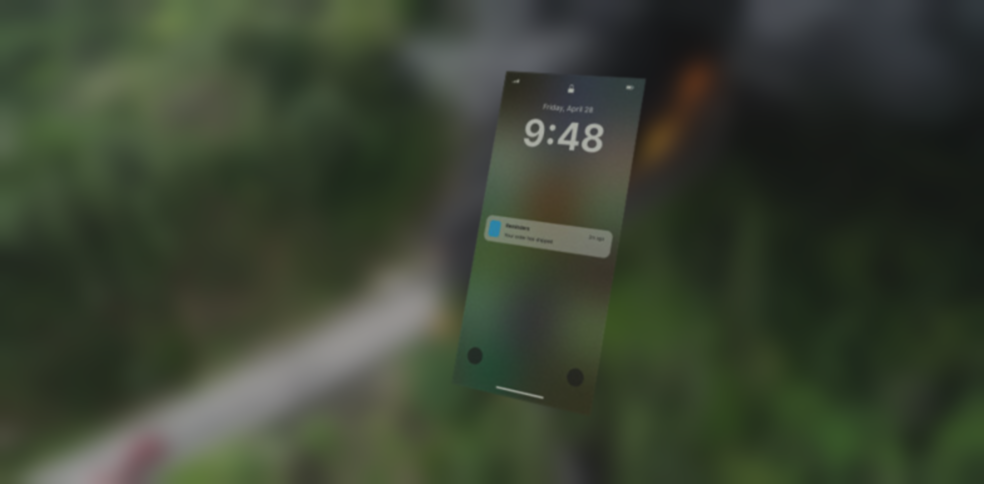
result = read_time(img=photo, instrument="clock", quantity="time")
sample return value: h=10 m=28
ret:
h=9 m=48
